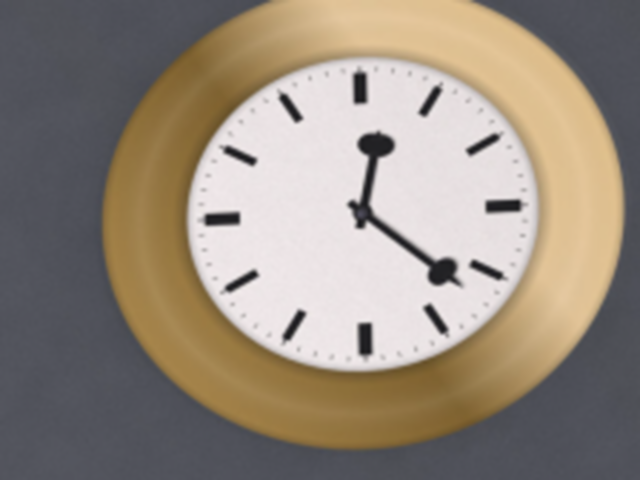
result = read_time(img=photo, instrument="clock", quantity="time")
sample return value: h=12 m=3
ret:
h=12 m=22
